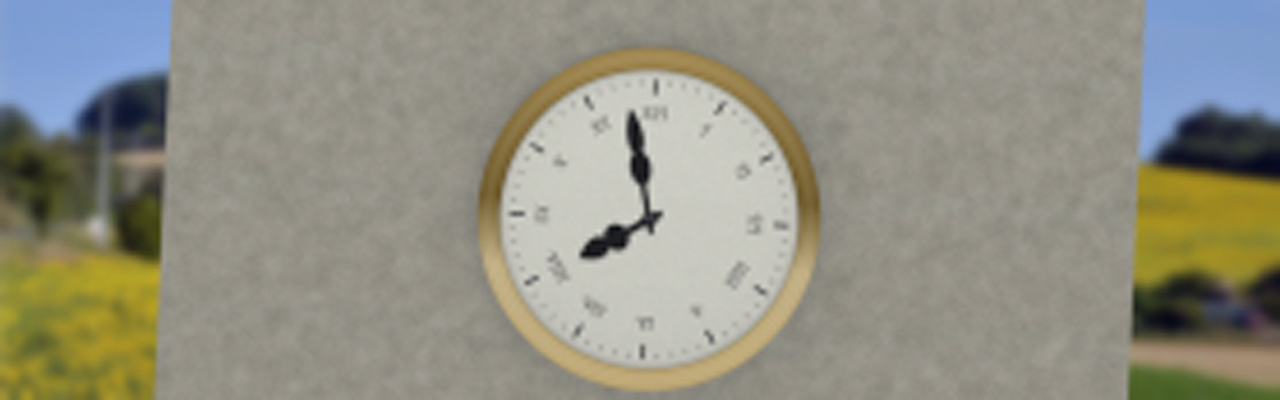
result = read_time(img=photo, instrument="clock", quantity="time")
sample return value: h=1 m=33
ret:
h=7 m=58
